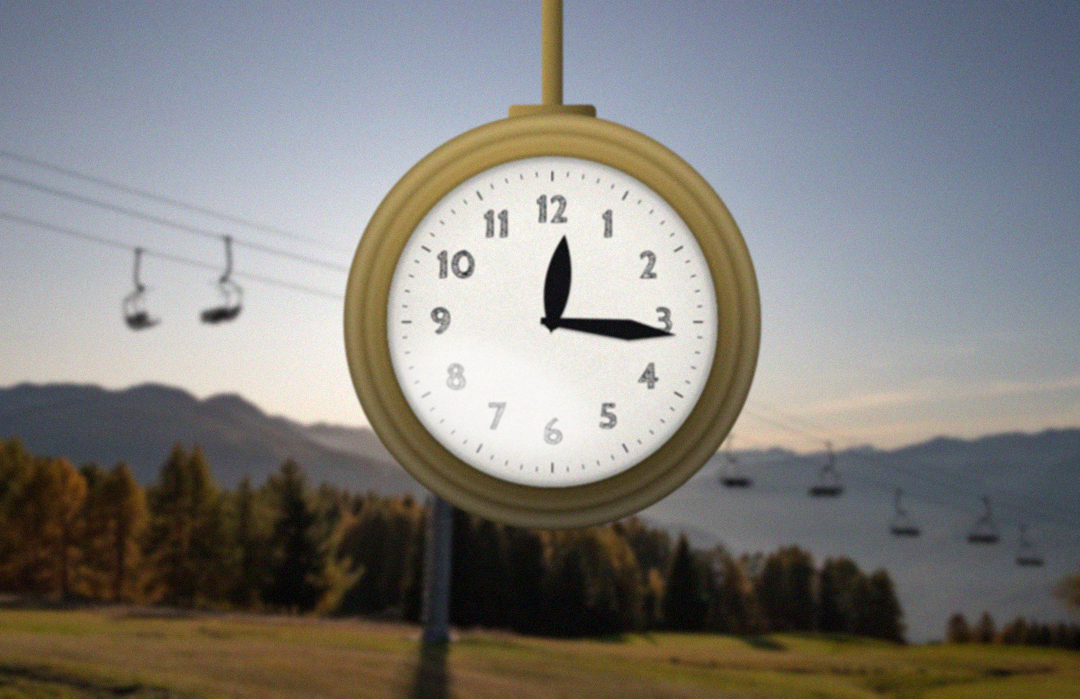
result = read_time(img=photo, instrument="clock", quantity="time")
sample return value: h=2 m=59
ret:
h=12 m=16
